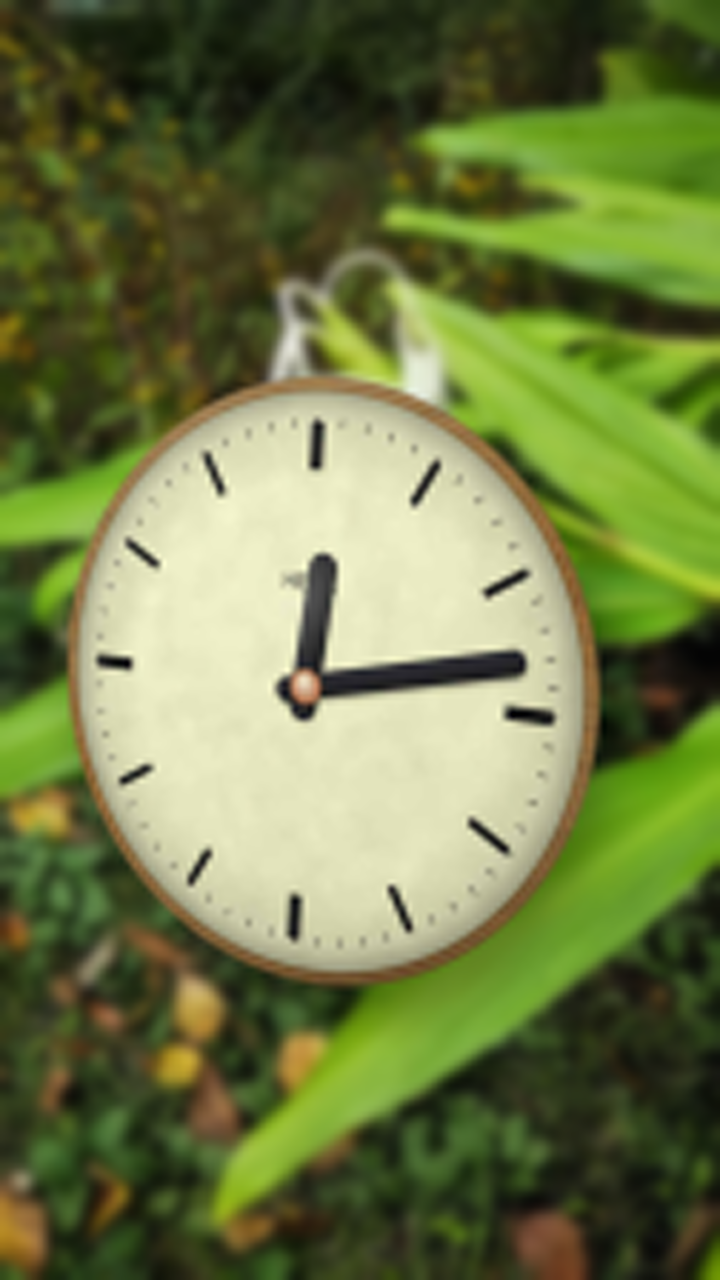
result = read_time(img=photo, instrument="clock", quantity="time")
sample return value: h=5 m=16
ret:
h=12 m=13
